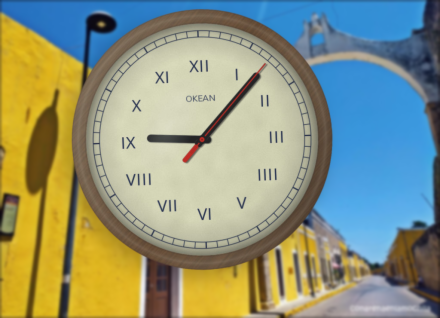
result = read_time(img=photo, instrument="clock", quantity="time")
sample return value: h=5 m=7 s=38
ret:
h=9 m=7 s=7
